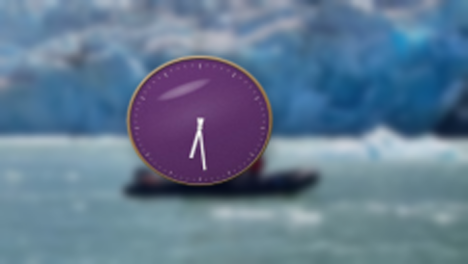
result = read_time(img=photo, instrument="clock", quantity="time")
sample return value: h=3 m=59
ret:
h=6 m=29
